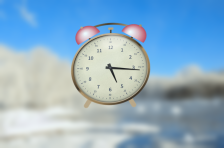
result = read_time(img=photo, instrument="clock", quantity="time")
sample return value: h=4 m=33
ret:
h=5 m=16
